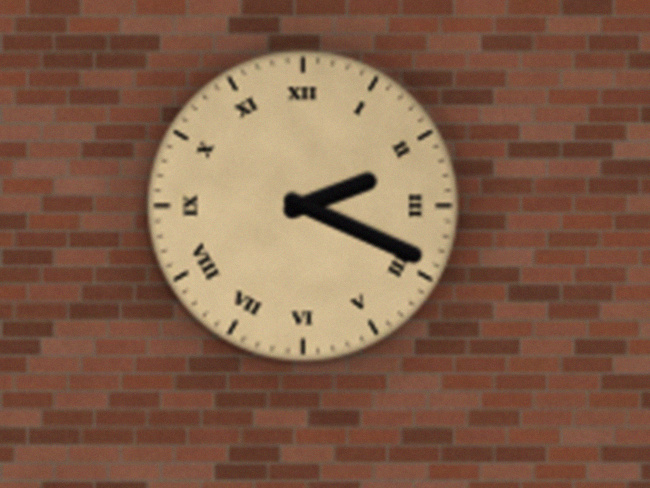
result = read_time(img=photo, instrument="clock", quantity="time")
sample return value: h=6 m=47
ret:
h=2 m=19
